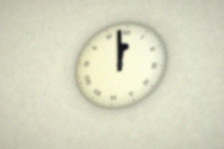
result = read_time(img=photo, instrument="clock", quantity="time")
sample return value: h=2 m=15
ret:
h=11 m=58
